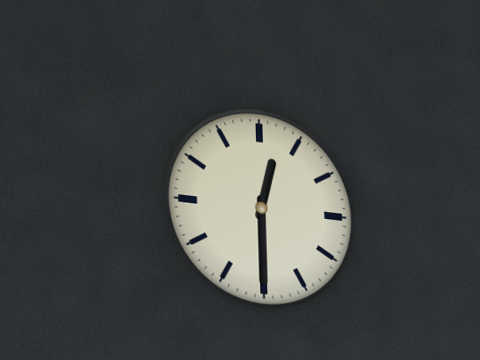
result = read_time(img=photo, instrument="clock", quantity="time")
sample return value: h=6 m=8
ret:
h=12 m=30
